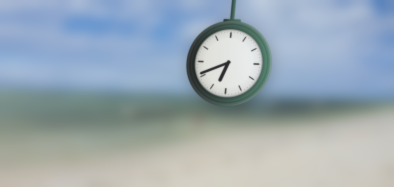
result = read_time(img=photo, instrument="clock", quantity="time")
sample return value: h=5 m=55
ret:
h=6 m=41
